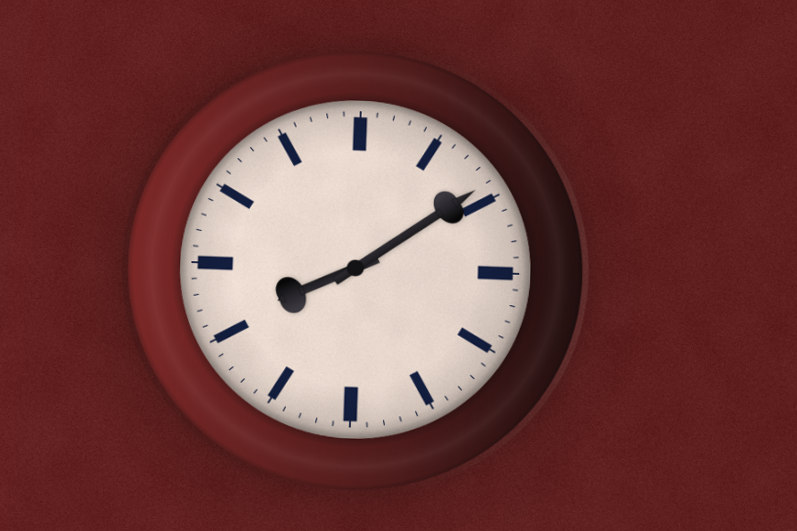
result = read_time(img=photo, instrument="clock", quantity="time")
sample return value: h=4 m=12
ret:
h=8 m=9
